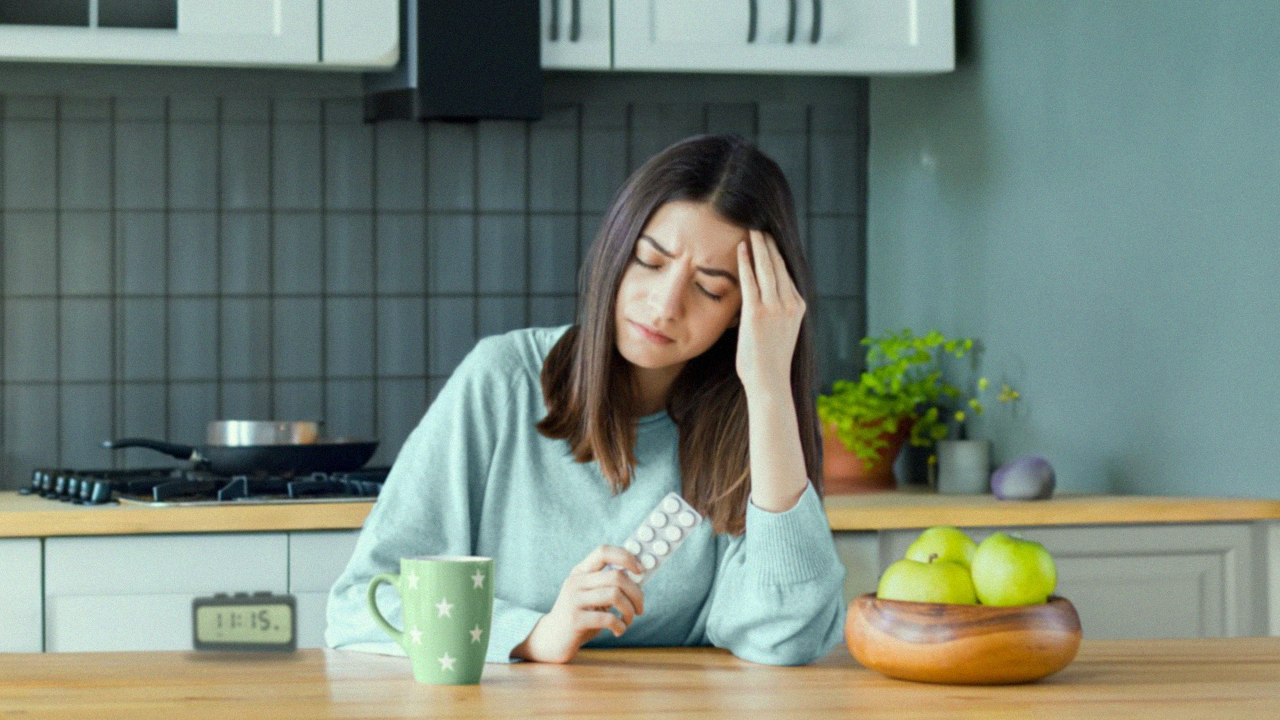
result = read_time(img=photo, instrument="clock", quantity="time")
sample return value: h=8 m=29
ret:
h=11 m=15
